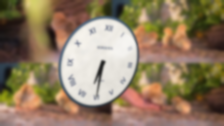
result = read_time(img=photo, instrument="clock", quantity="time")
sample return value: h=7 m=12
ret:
h=6 m=30
